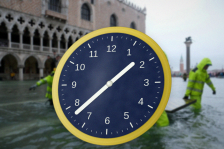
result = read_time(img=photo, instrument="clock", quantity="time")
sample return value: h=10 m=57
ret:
h=1 m=38
